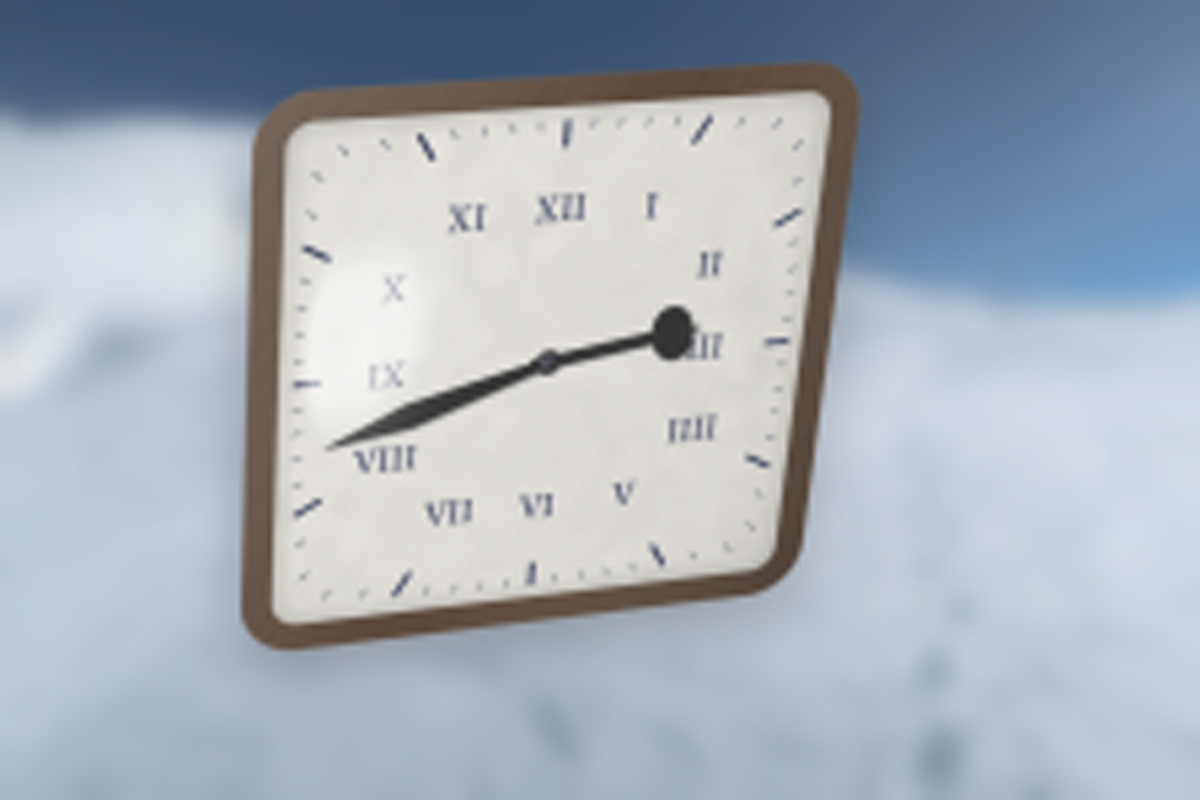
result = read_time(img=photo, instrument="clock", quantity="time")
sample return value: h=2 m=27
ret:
h=2 m=42
